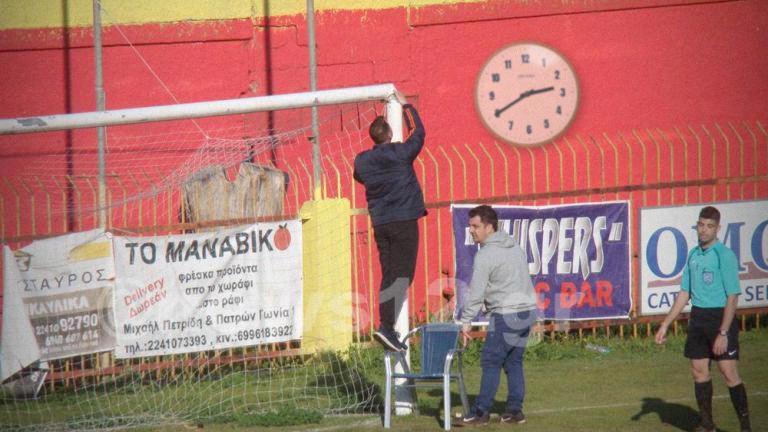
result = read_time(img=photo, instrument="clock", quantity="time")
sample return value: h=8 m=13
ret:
h=2 m=40
